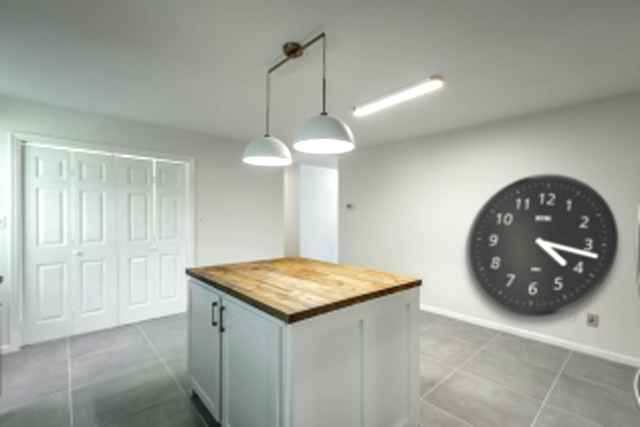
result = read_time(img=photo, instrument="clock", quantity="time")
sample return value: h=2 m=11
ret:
h=4 m=17
